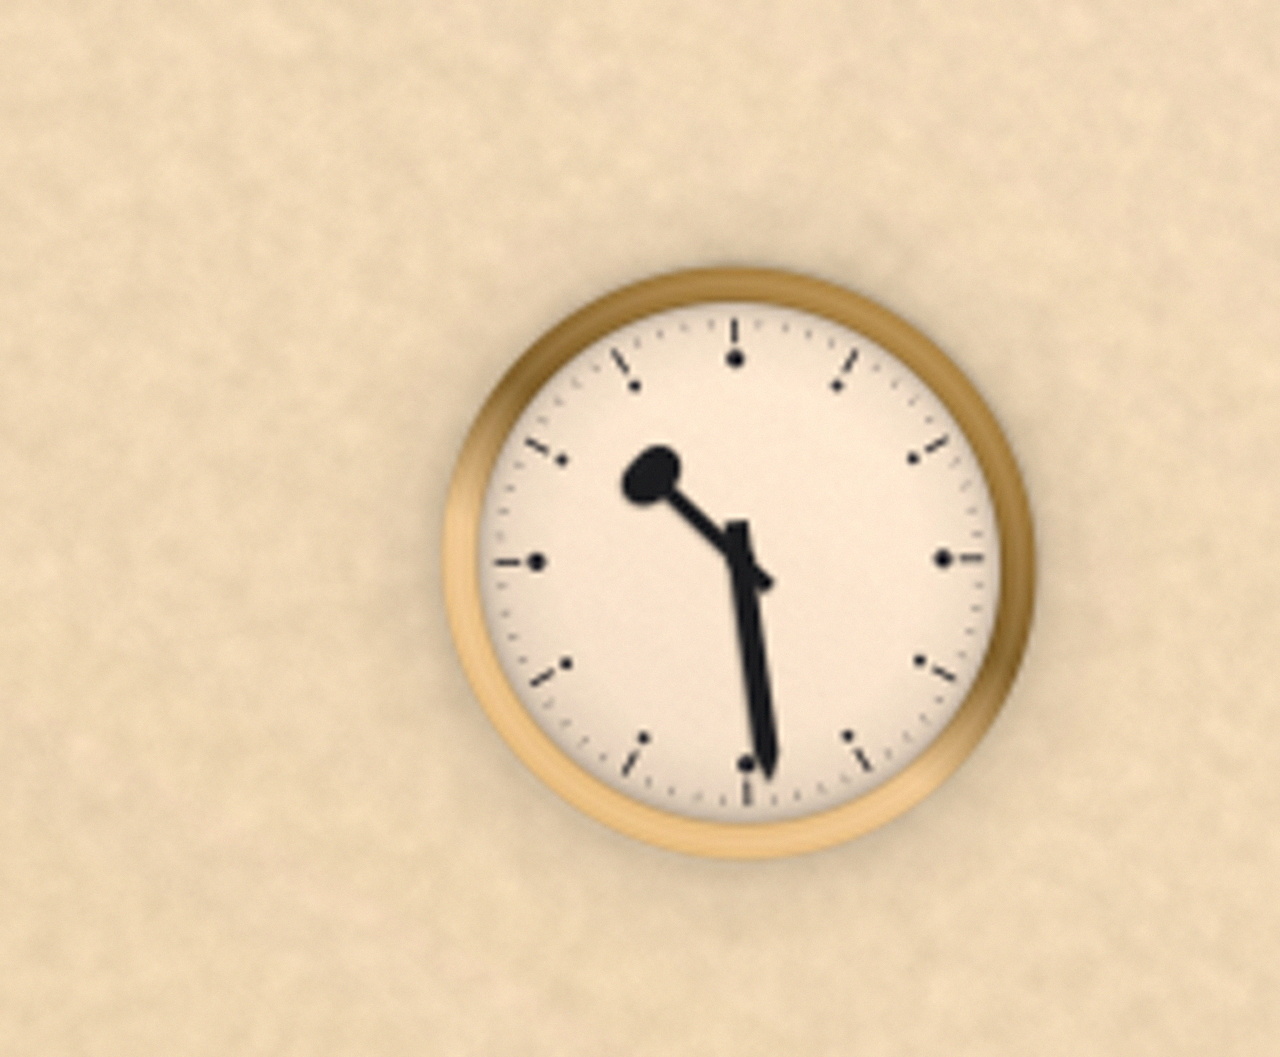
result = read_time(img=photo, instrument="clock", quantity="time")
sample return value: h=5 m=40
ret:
h=10 m=29
